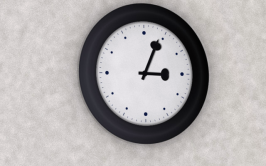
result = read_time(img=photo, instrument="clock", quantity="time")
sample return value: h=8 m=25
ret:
h=3 m=4
